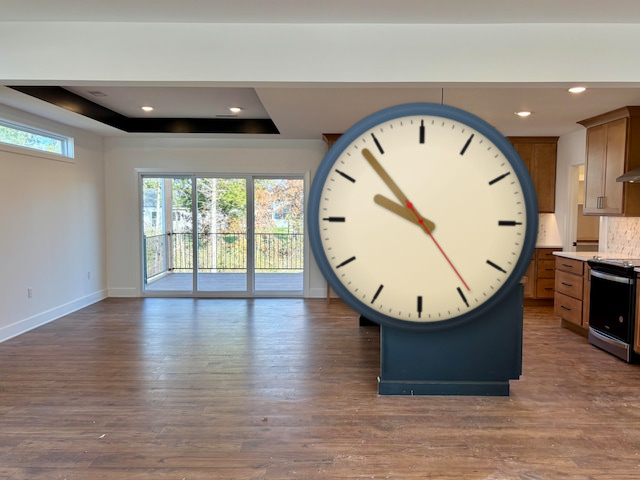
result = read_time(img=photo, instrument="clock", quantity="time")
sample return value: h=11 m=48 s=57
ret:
h=9 m=53 s=24
